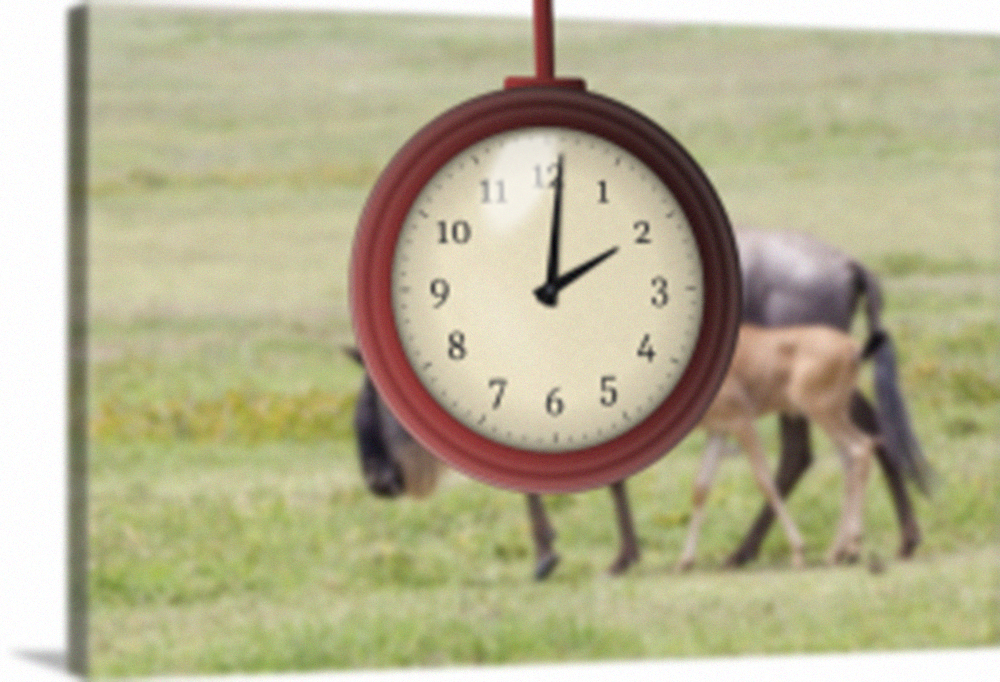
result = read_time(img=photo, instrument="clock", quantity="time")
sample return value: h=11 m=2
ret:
h=2 m=1
